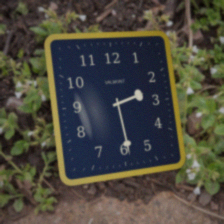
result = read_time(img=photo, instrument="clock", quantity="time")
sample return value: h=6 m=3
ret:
h=2 m=29
